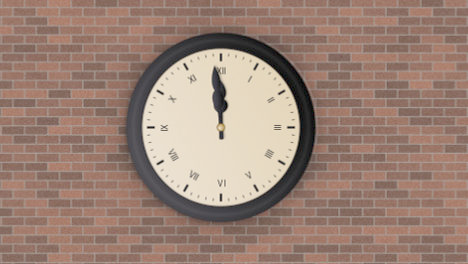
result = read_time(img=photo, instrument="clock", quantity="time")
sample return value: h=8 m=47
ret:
h=11 m=59
